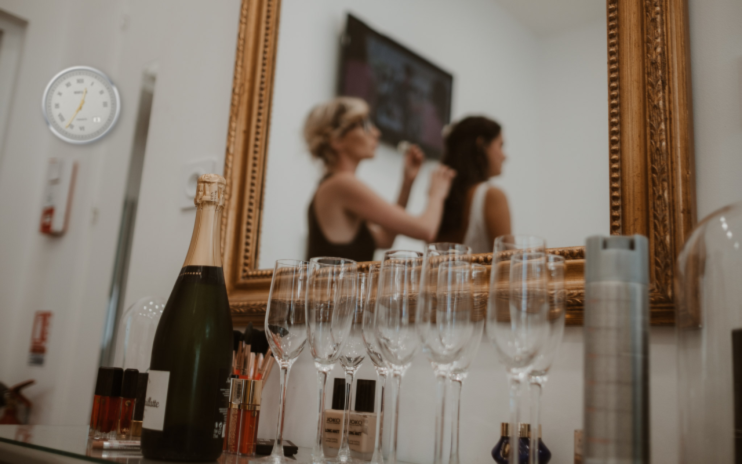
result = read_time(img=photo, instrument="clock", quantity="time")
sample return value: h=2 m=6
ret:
h=12 m=36
